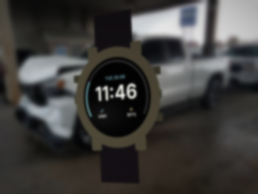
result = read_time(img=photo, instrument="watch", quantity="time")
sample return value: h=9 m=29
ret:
h=11 m=46
